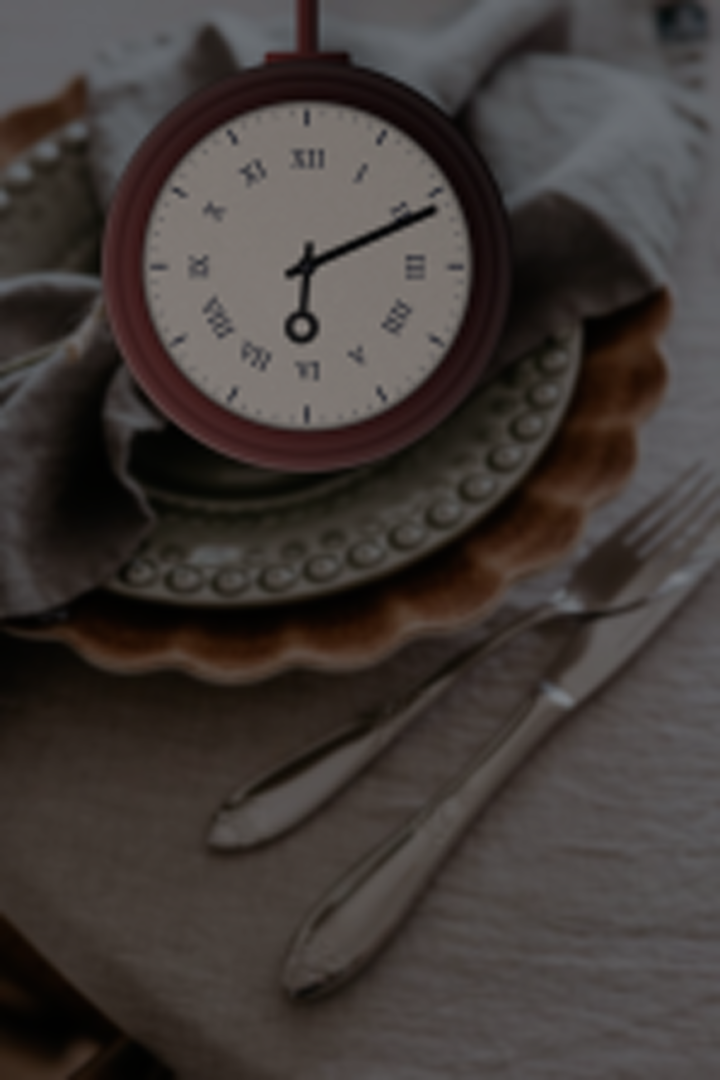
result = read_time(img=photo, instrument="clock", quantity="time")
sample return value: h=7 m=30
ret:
h=6 m=11
